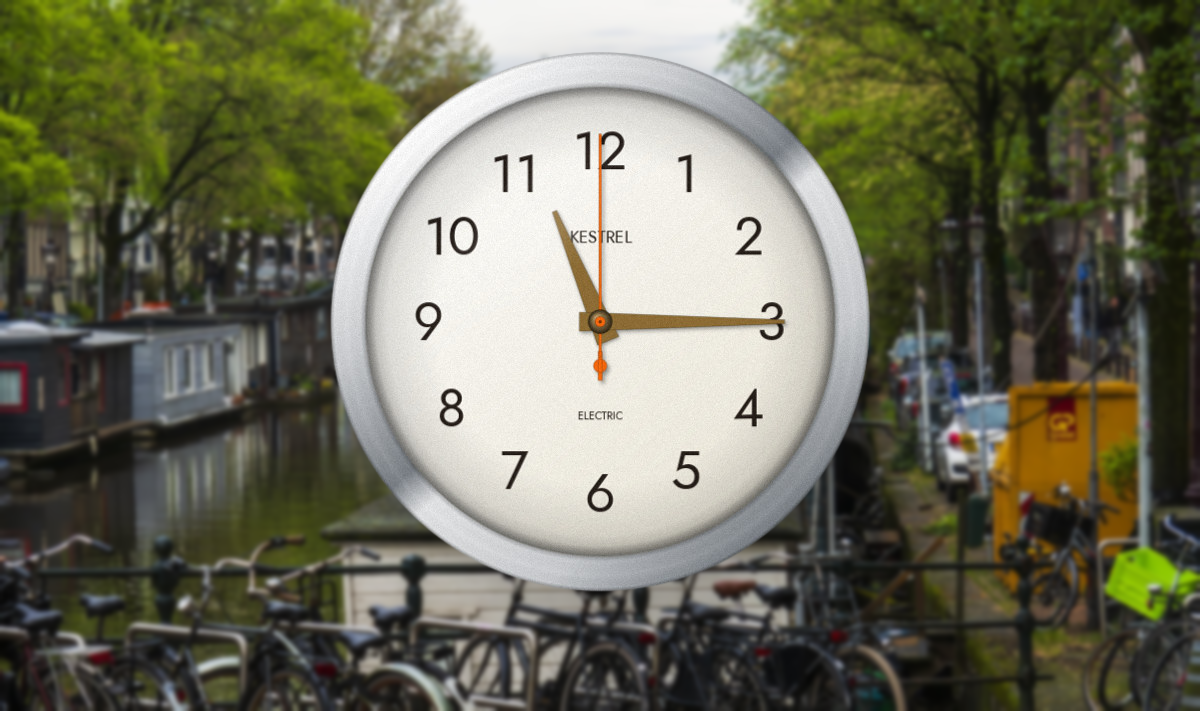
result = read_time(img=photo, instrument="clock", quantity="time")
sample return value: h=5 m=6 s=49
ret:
h=11 m=15 s=0
